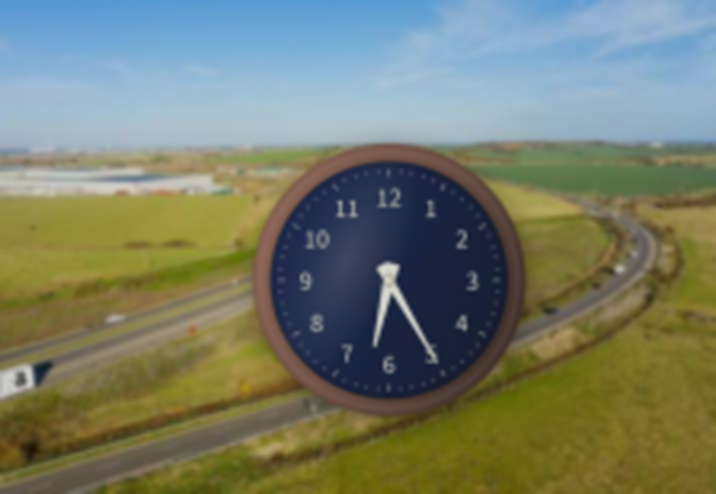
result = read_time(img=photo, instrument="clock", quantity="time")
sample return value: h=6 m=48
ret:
h=6 m=25
